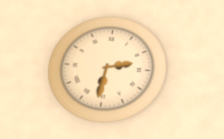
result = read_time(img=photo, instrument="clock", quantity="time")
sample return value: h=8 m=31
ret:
h=2 m=31
